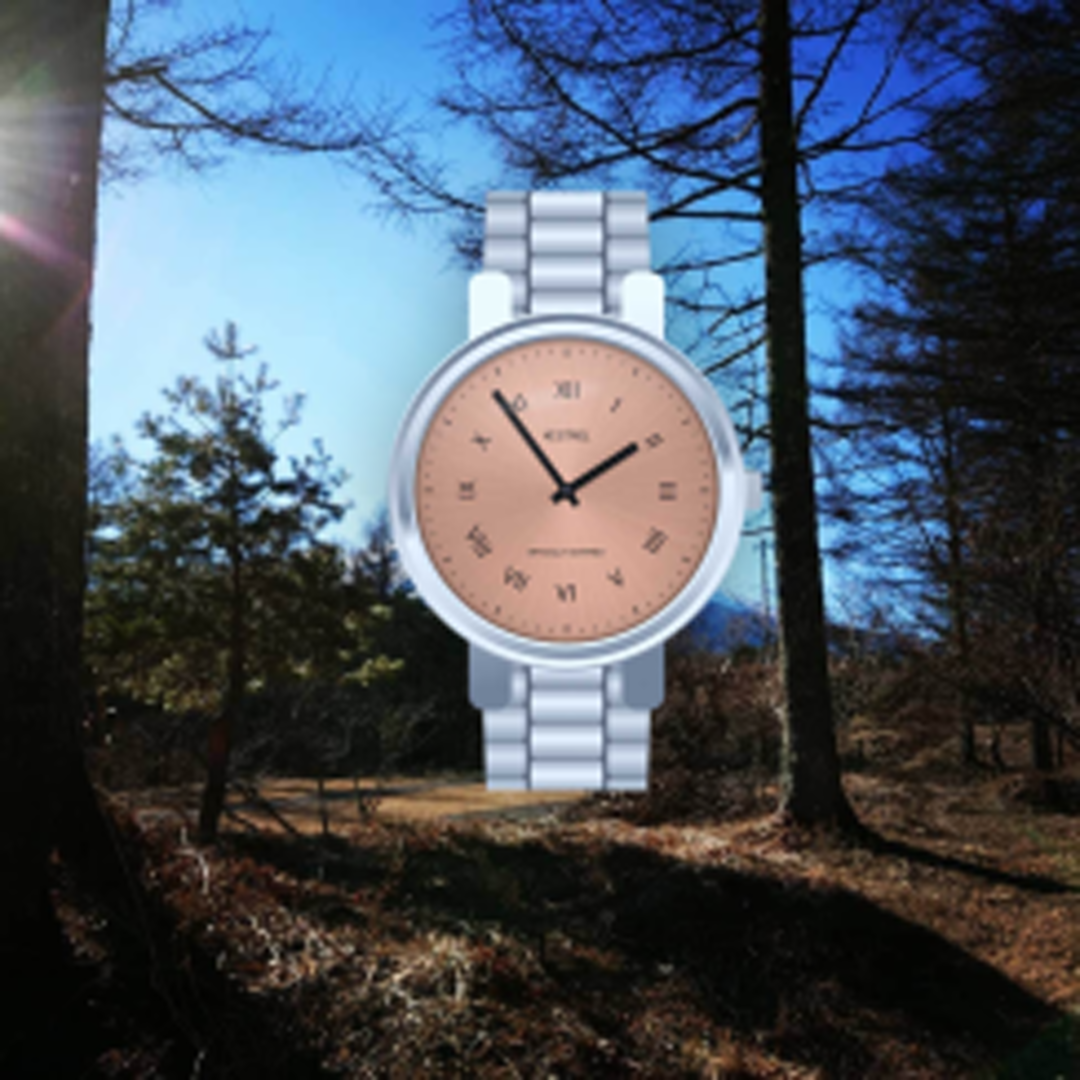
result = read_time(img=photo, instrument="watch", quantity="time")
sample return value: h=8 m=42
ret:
h=1 m=54
